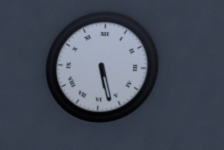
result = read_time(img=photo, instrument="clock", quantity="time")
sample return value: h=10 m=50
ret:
h=5 m=27
